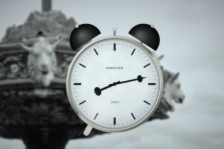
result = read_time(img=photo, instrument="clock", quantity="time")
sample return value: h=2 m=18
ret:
h=8 m=13
